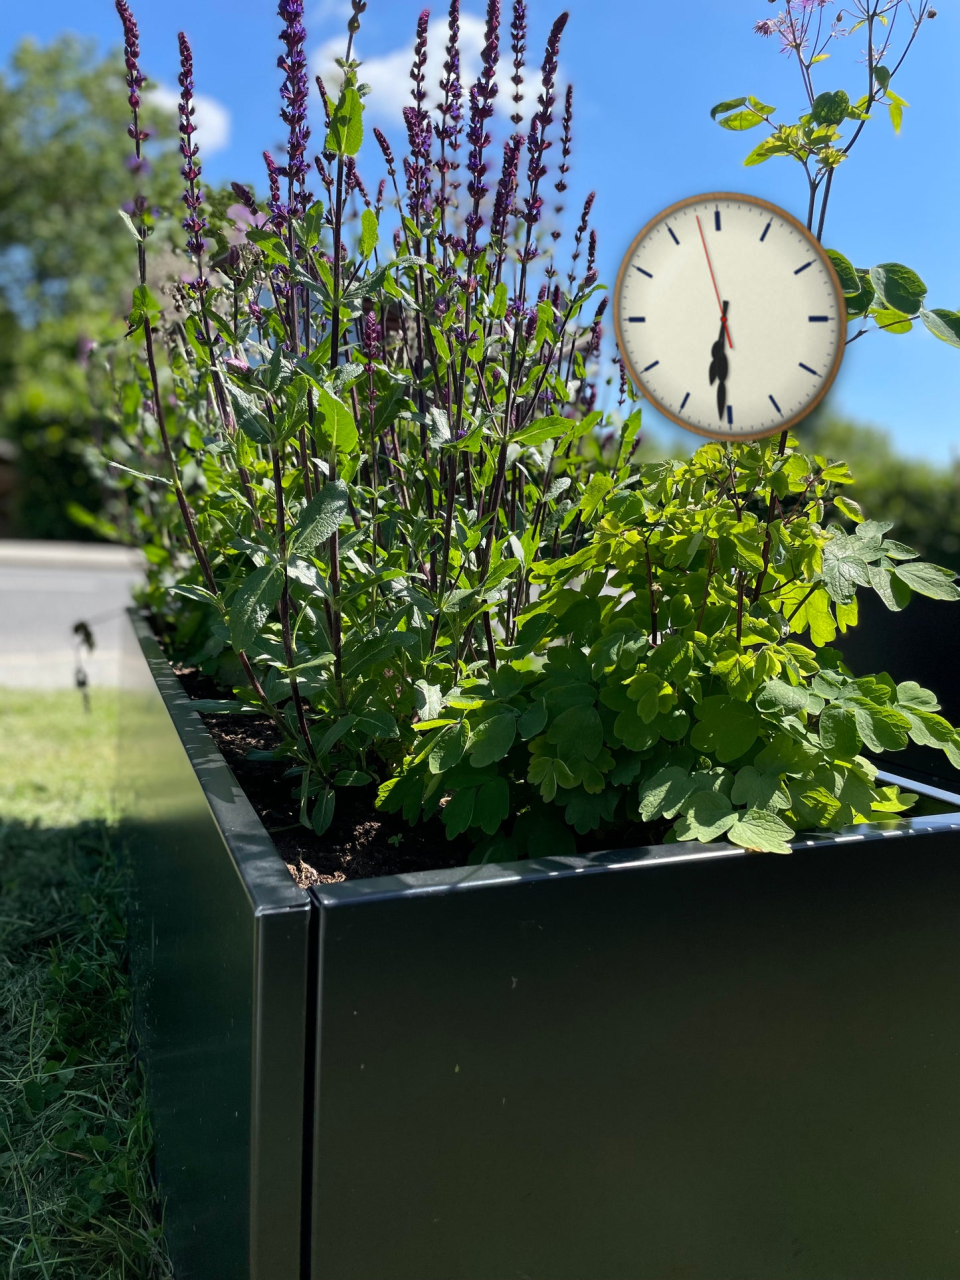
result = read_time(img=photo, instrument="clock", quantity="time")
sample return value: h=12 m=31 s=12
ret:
h=6 m=30 s=58
